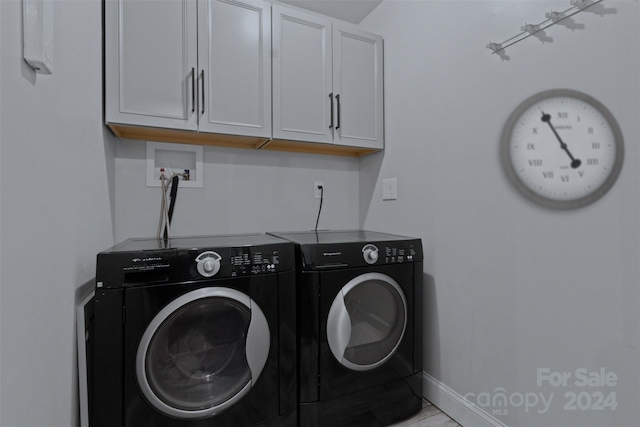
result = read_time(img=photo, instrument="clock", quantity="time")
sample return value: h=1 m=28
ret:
h=4 m=55
